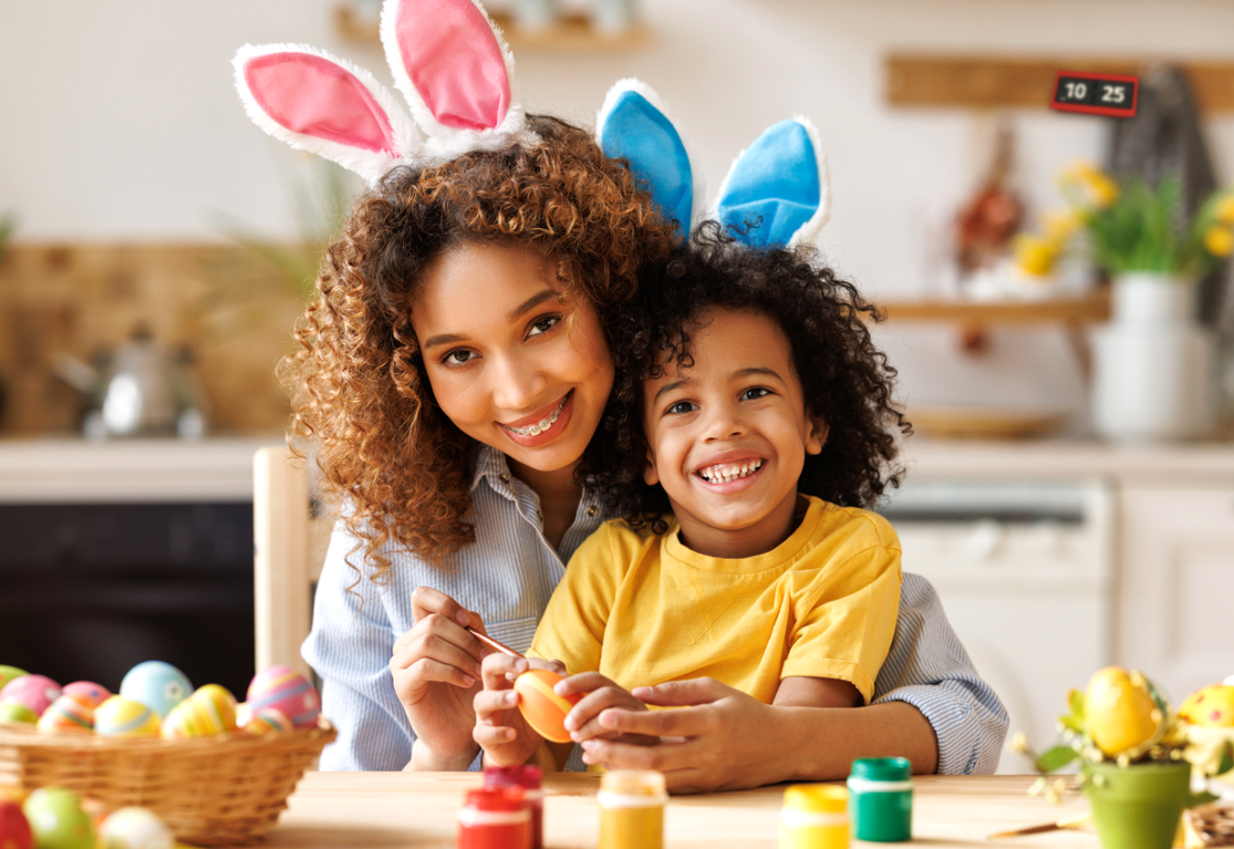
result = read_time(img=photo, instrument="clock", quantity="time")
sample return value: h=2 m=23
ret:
h=10 m=25
